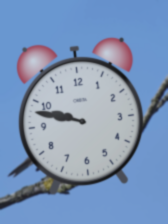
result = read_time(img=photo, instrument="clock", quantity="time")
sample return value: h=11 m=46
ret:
h=9 m=48
